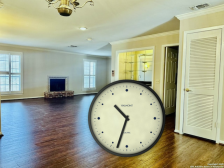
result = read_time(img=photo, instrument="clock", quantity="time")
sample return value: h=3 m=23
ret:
h=10 m=33
